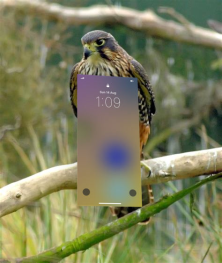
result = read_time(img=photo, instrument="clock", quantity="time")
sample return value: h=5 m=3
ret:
h=1 m=9
